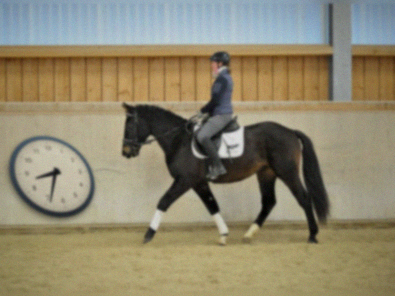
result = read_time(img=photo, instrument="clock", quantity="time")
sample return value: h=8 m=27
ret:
h=8 m=34
